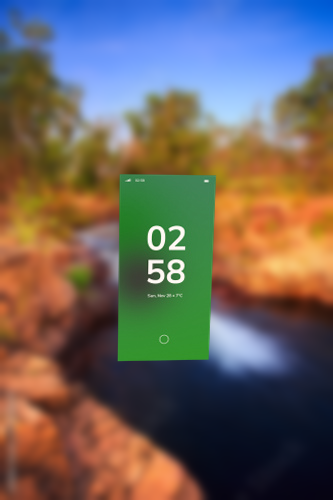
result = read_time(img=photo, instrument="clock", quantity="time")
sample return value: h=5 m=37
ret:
h=2 m=58
